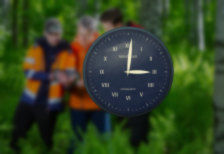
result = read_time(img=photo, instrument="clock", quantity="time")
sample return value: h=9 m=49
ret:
h=3 m=1
